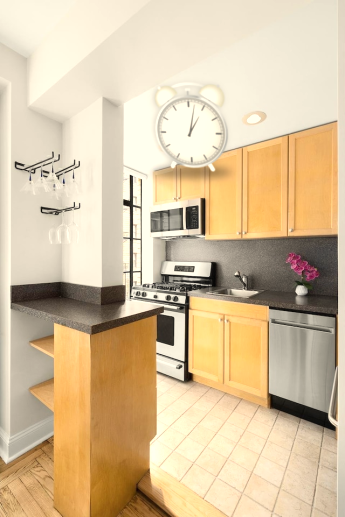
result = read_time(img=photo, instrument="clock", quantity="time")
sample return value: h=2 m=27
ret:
h=1 m=2
